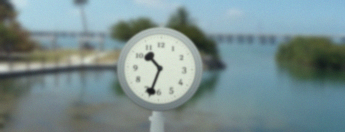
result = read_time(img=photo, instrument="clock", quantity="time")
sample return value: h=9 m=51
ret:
h=10 m=33
